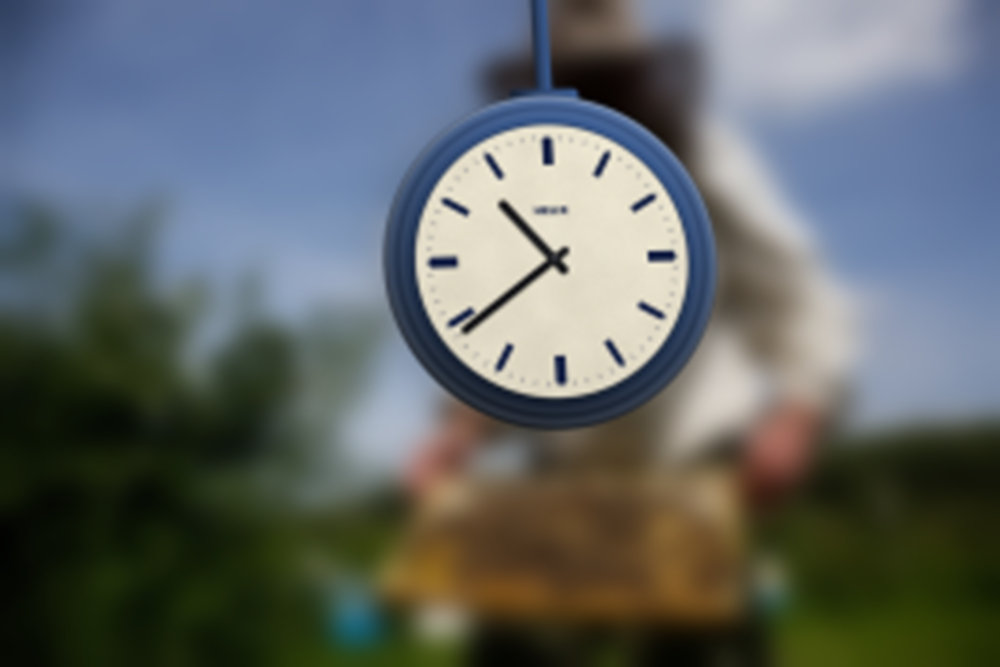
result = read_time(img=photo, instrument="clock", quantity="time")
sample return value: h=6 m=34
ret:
h=10 m=39
